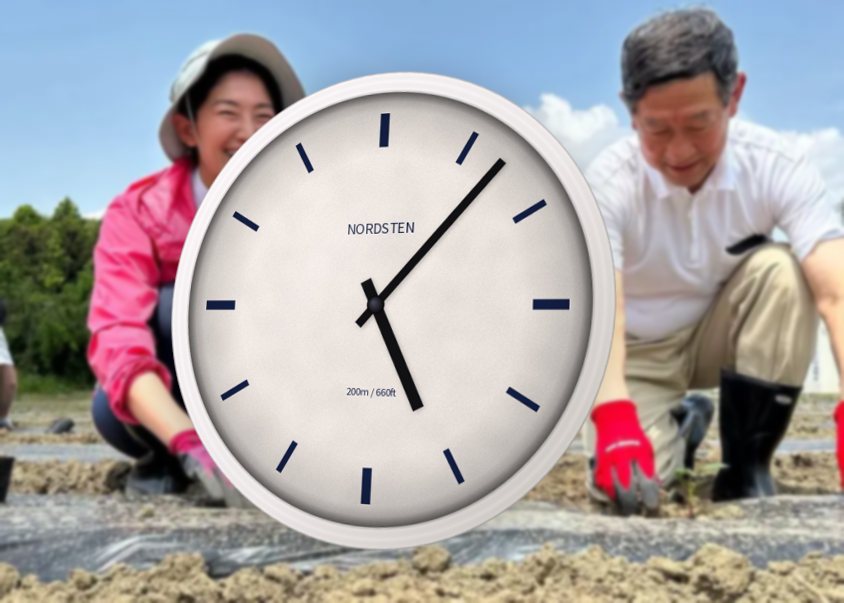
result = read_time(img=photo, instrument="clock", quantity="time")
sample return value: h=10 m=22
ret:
h=5 m=7
